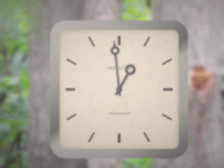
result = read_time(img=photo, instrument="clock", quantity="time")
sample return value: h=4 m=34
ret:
h=12 m=59
